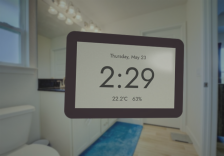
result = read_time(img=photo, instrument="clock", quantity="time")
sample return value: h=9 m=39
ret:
h=2 m=29
